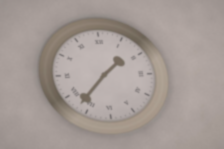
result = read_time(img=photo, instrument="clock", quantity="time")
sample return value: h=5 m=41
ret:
h=1 m=37
